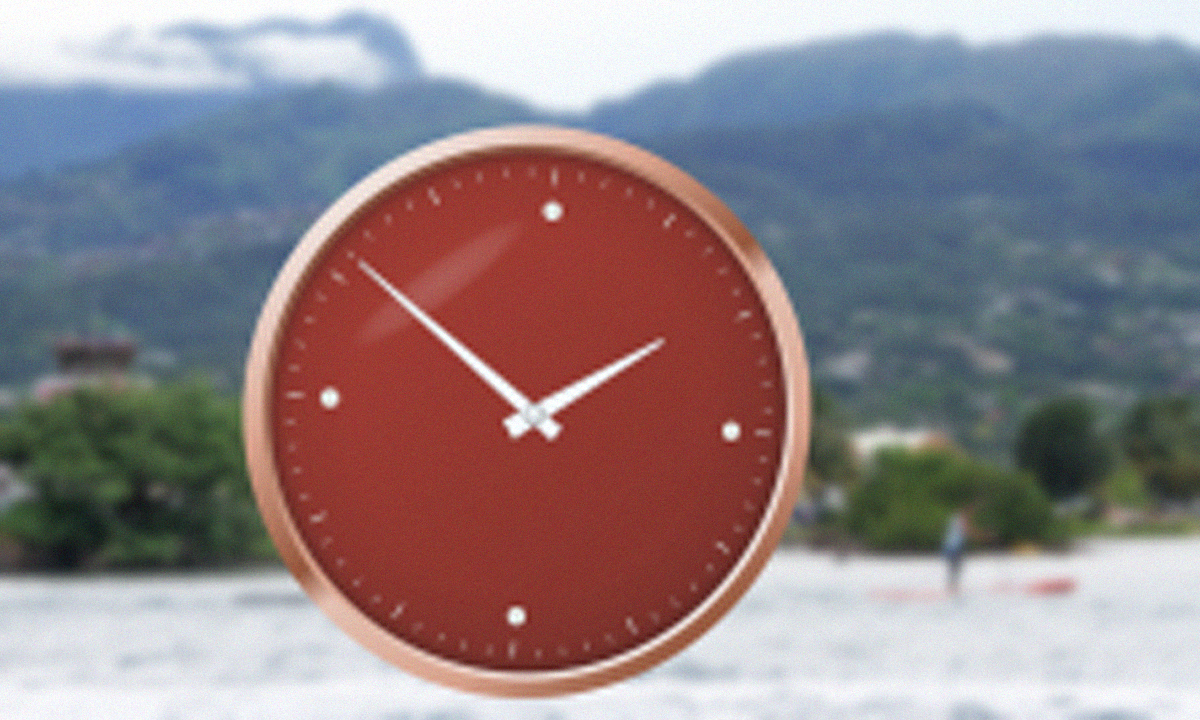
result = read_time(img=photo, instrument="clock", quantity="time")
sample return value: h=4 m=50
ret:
h=1 m=51
